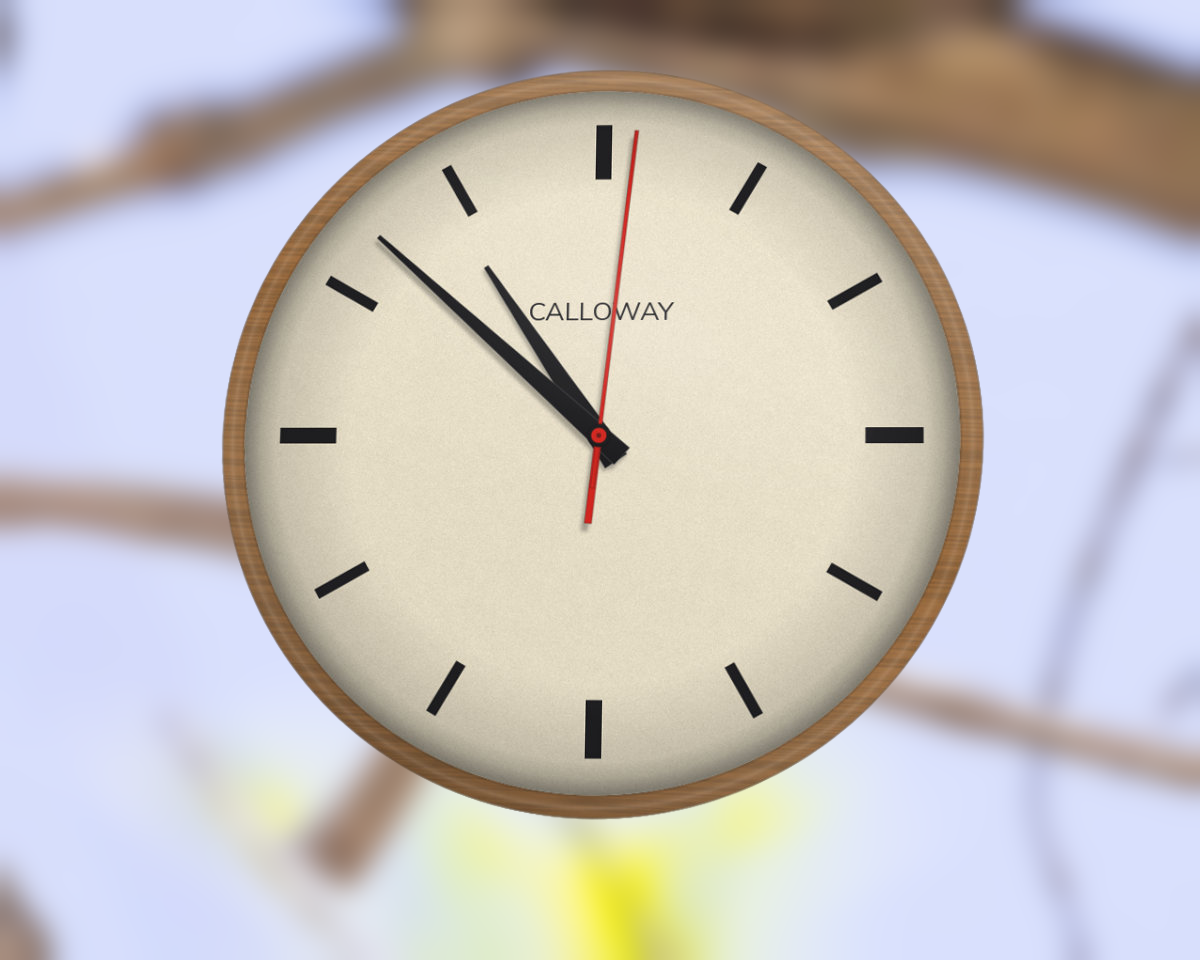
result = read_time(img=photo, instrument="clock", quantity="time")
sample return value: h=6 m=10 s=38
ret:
h=10 m=52 s=1
